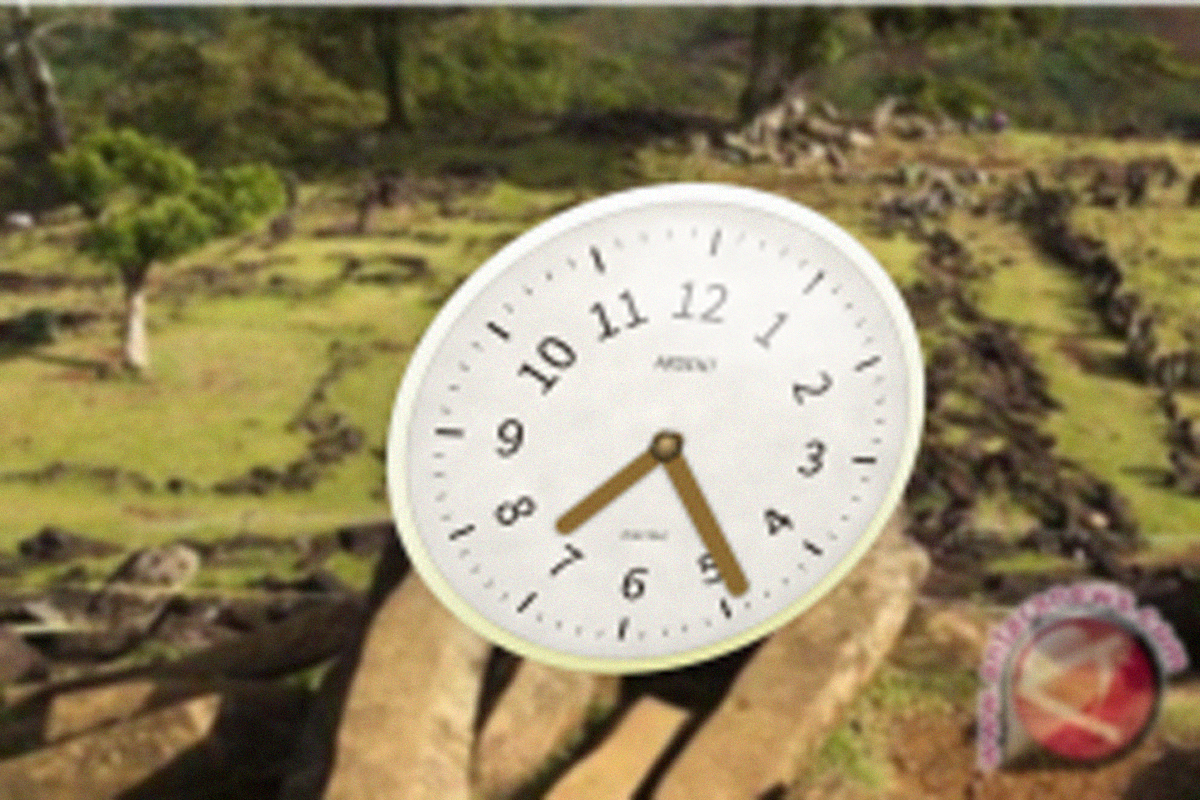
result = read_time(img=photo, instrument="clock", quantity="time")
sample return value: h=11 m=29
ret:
h=7 m=24
